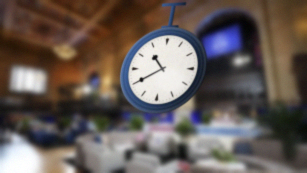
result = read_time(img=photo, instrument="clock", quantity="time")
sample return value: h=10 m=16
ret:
h=10 m=40
